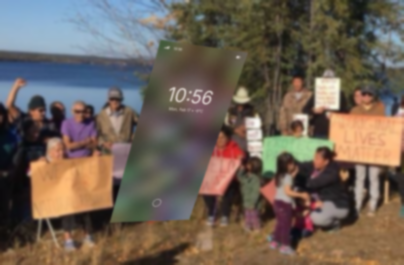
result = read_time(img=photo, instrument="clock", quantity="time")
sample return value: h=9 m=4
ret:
h=10 m=56
